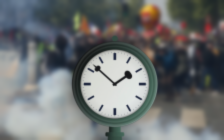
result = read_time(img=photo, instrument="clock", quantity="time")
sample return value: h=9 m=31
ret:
h=1 m=52
